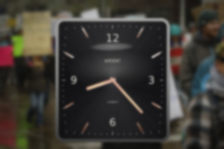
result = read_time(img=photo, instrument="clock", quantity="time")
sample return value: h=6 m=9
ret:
h=8 m=23
